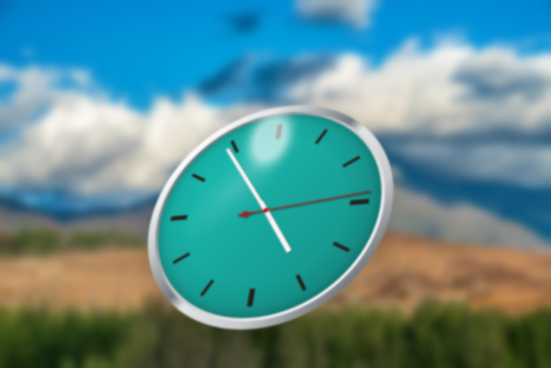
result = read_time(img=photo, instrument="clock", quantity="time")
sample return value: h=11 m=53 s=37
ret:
h=4 m=54 s=14
